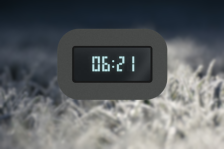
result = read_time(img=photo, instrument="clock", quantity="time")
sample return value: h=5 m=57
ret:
h=6 m=21
